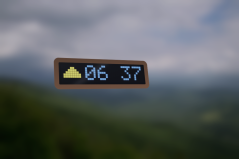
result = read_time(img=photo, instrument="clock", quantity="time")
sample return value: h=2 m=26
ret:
h=6 m=37
